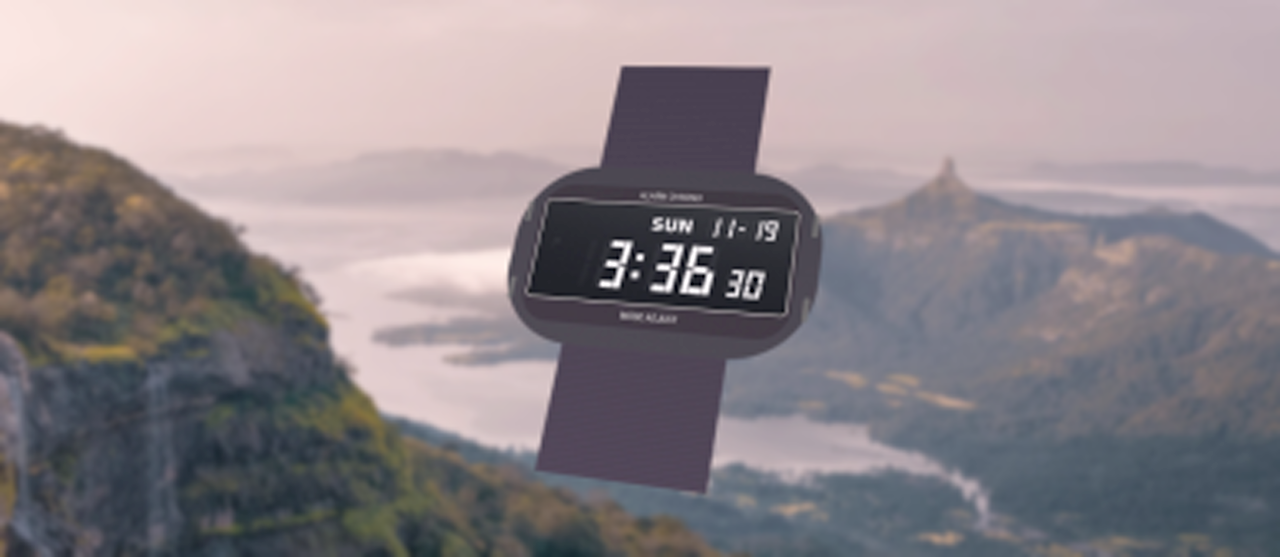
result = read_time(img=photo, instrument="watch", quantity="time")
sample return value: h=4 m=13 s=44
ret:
h=3 m=36 s=30
